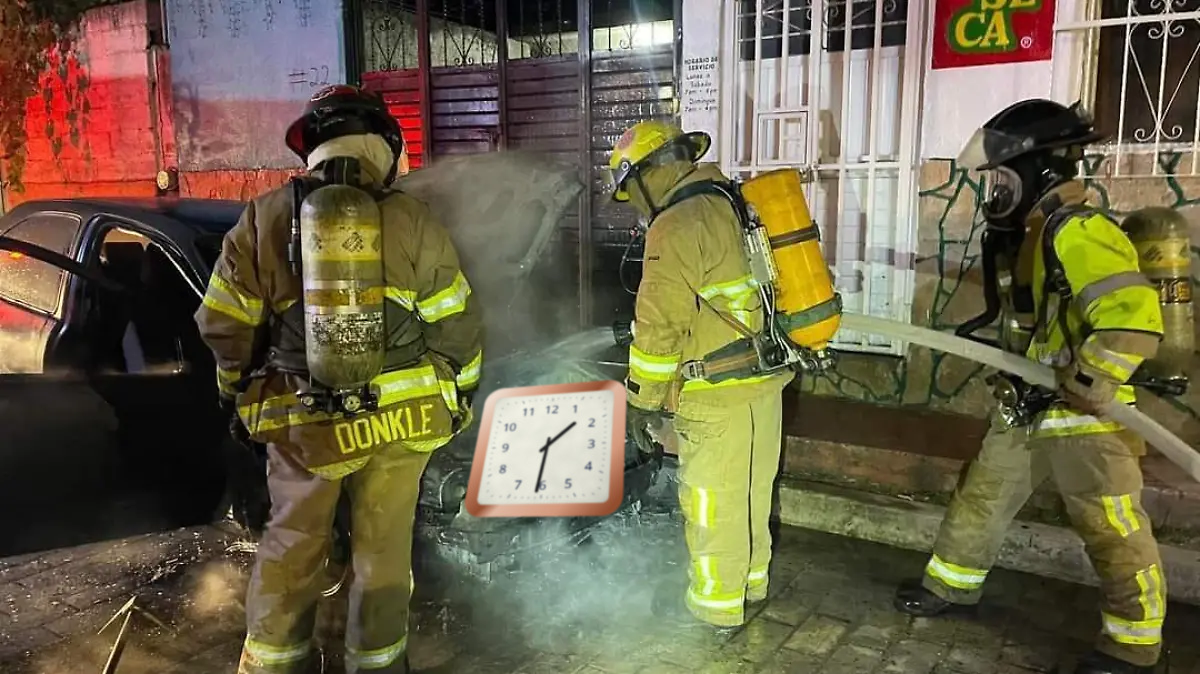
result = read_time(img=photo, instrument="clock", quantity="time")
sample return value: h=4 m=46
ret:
h=1 m=31
